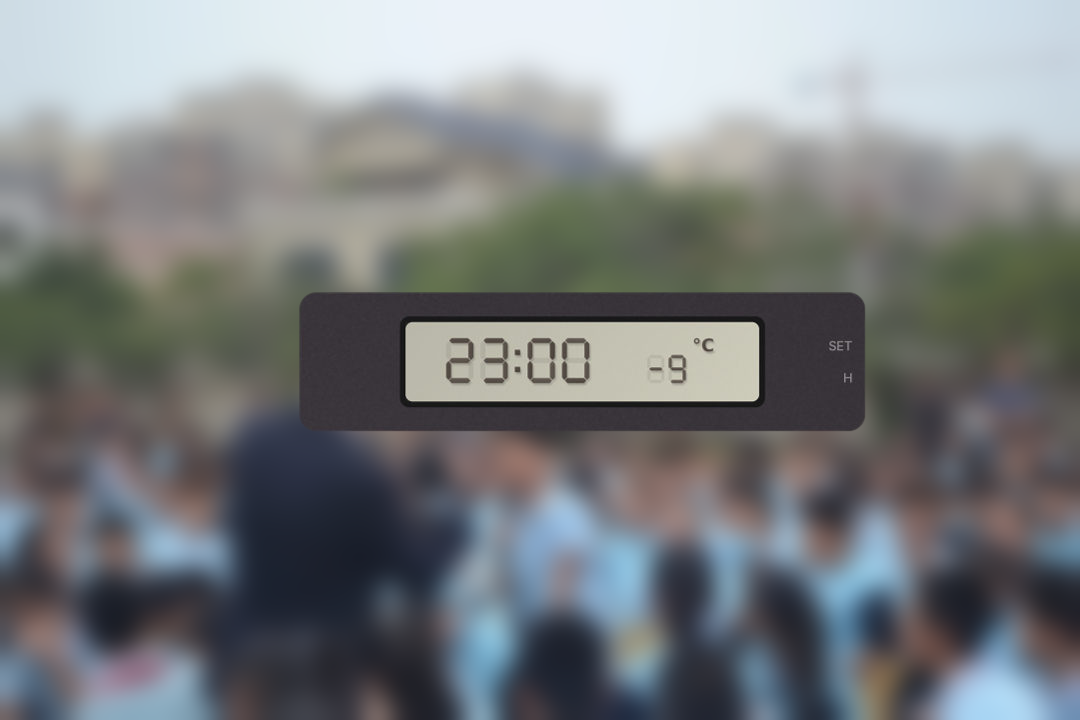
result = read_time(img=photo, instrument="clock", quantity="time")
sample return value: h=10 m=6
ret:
h=23 m=0
